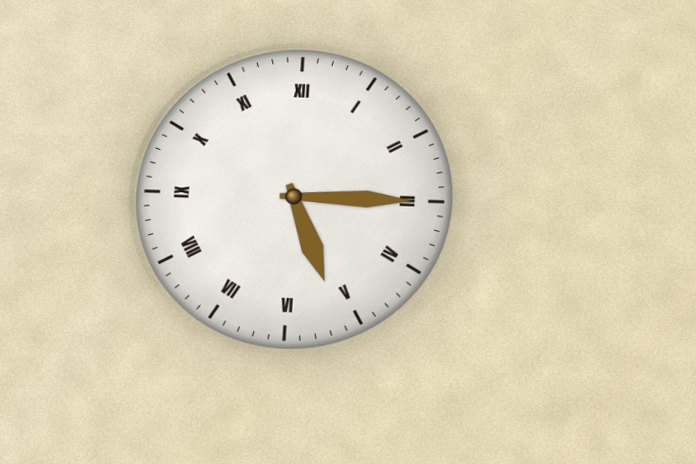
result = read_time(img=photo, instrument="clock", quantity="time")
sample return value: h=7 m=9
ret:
h=5 m=15
